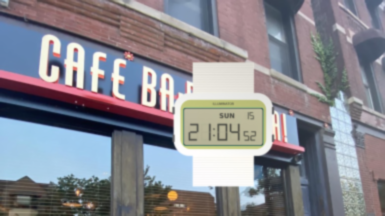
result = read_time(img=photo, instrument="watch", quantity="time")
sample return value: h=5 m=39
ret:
h=21 m=4
